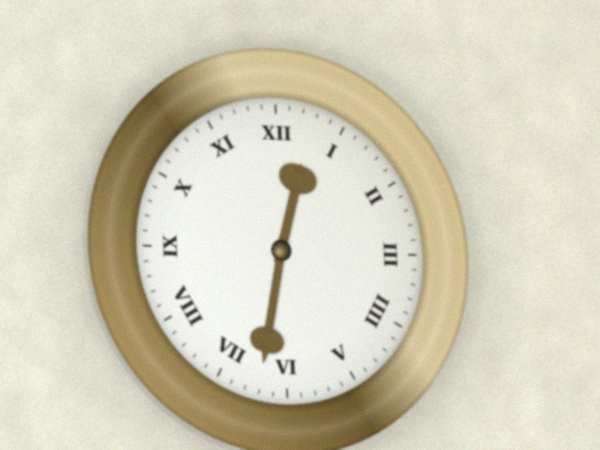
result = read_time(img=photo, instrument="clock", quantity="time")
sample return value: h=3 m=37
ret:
h=12 m=32
